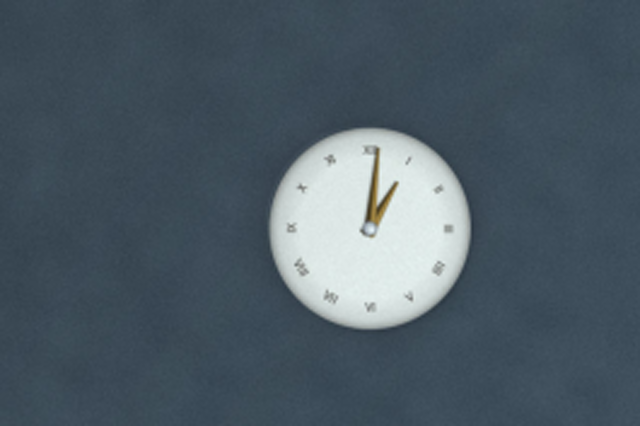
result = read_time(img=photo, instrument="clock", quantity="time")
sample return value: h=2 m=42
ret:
h=1 m=1
